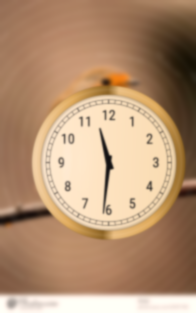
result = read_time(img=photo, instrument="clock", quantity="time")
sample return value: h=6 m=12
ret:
h=11 m=31
